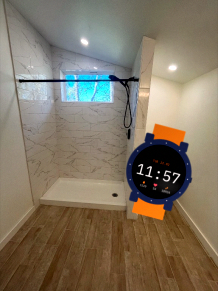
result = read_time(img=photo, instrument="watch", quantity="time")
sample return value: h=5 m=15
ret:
h=11 m=57
